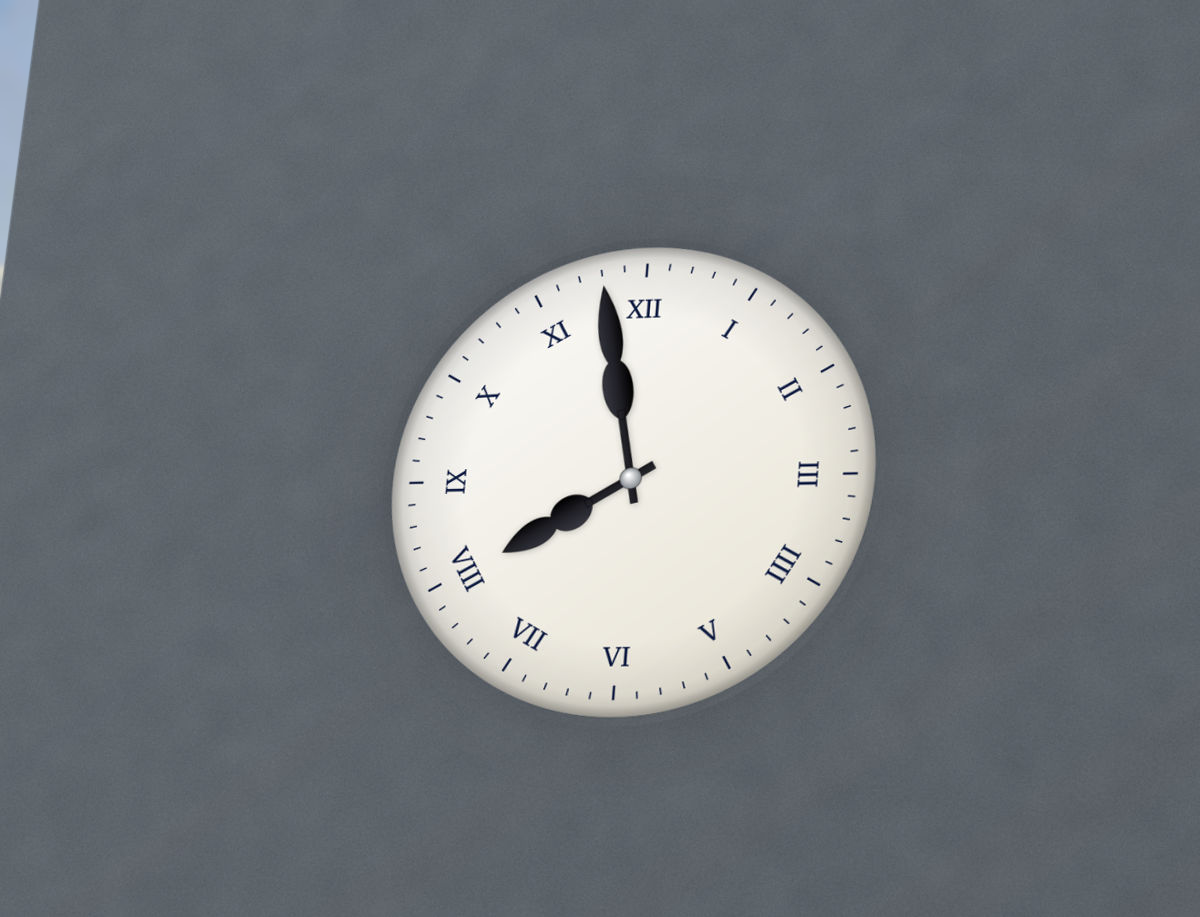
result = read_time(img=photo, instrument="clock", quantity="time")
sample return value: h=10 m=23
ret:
h=7 m=58
